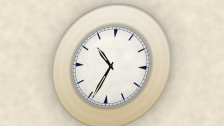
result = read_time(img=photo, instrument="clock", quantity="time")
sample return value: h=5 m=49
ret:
h=10 m=34
